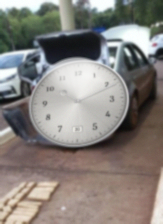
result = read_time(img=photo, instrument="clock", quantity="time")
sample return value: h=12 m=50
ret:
h=10 m=11
